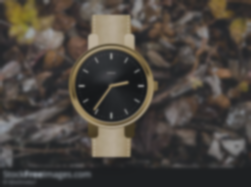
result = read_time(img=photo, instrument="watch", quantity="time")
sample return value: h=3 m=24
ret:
h=2 m=36
